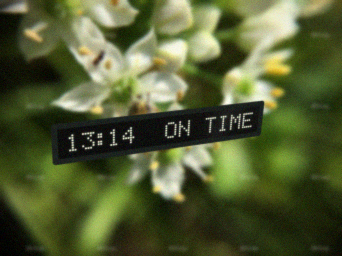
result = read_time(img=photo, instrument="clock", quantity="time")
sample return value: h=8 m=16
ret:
h=13 m=14
